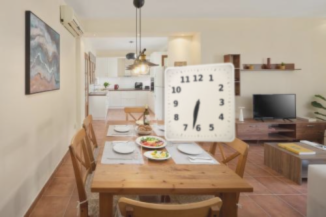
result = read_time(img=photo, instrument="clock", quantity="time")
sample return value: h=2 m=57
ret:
h=6 m=32
